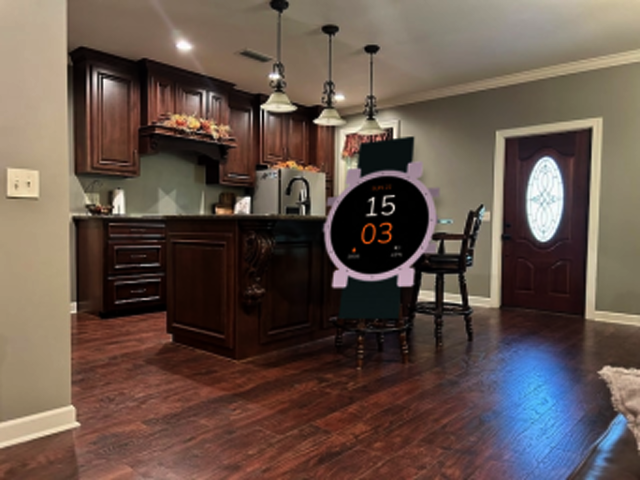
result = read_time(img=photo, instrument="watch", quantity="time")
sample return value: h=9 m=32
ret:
h=15 m=3
